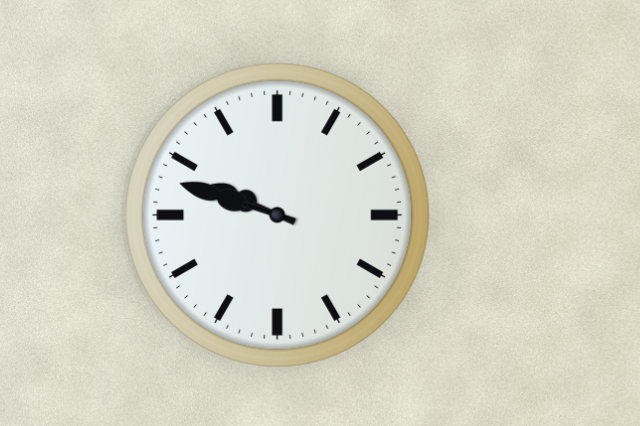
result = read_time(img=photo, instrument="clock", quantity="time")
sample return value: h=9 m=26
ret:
h=9 m=48
